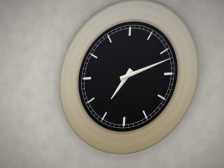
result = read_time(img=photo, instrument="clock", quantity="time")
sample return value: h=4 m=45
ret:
h=7 m=12
